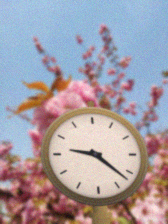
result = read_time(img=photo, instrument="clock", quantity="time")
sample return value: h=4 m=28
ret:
h=9 m=22
